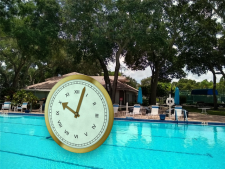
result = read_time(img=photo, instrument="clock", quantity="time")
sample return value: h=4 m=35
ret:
h=10 m=3
